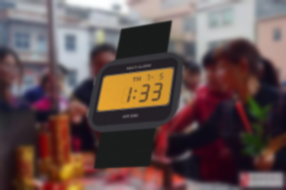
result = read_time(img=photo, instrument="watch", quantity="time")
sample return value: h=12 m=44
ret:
h=1 m=33
